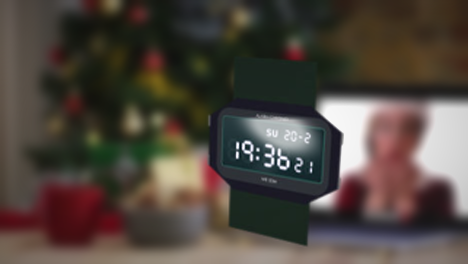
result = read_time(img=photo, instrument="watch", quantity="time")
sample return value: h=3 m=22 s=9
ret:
h=19 m=36 s=21
